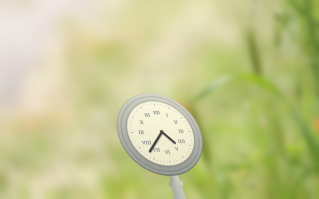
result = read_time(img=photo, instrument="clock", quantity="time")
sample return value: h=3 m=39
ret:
h=4 m=37
